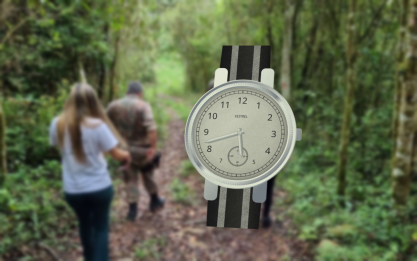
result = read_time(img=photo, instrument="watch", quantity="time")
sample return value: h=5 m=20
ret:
h=5 m=42
